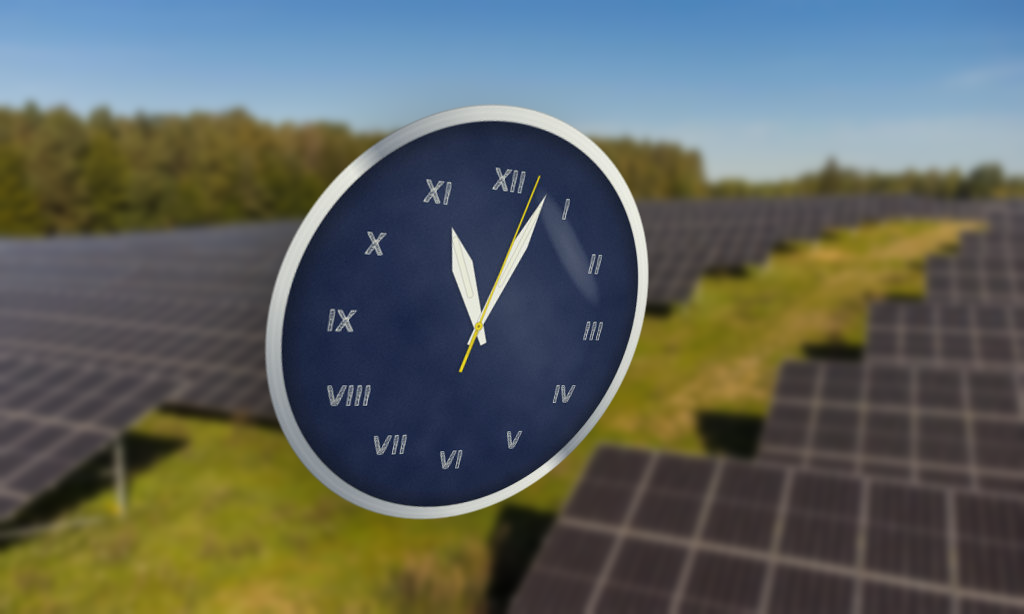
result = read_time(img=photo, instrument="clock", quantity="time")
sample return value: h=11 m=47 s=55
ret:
h=11 m=3 s=2
